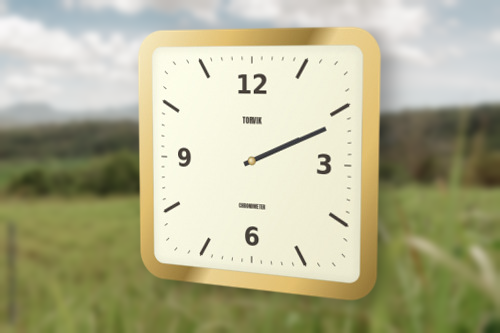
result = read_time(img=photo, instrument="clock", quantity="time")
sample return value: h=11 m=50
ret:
h=2 m=11
